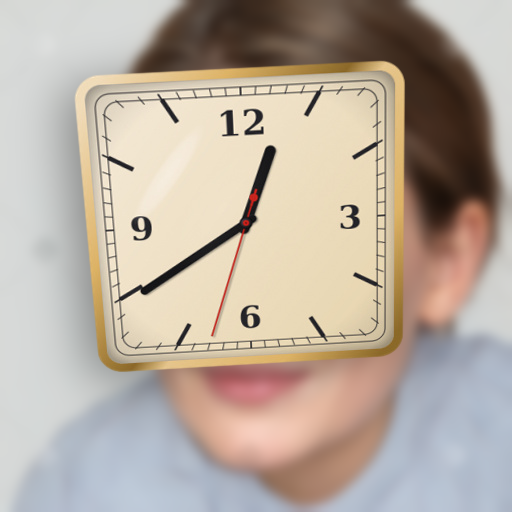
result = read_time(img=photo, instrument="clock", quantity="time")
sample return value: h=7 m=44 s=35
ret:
h=12 m=39 s=33
